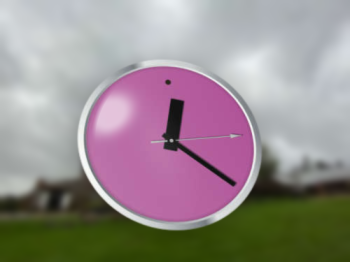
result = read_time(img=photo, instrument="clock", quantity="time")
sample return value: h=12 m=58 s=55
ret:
h=12 m=21 s=14
